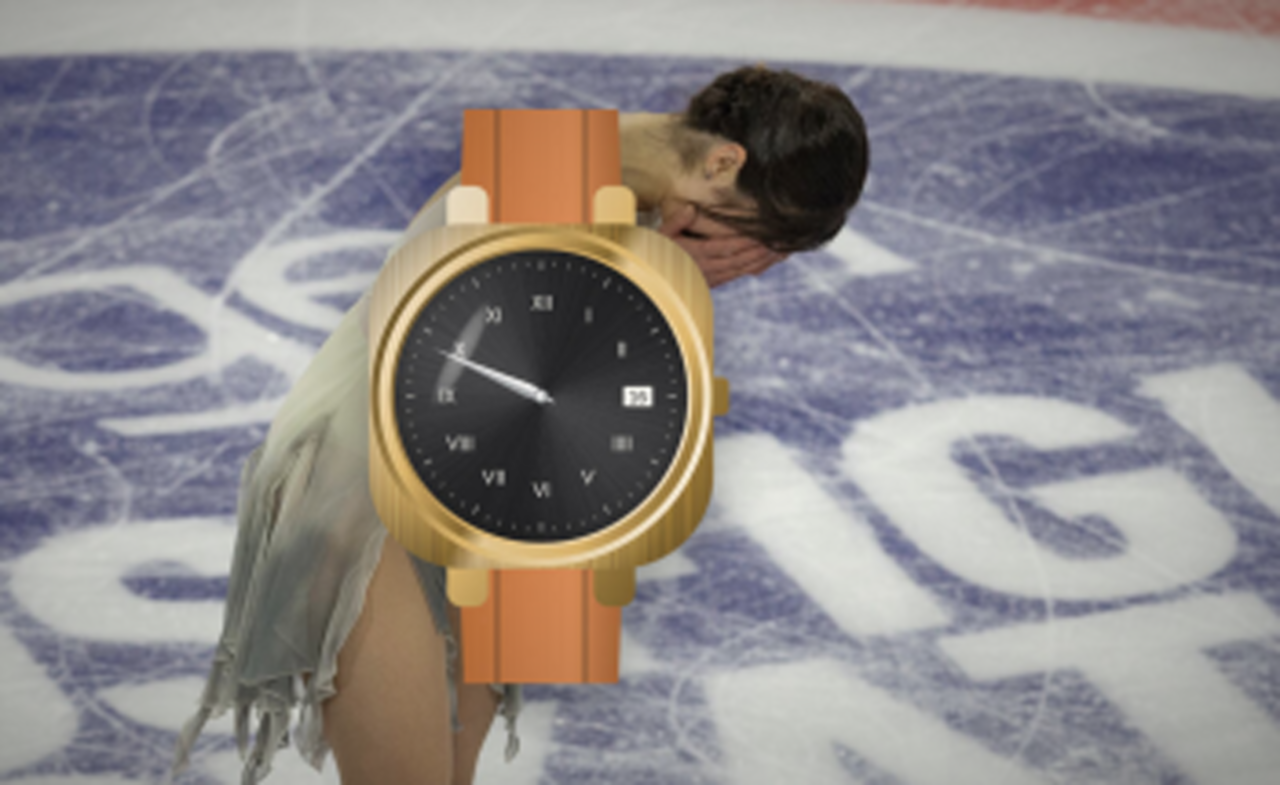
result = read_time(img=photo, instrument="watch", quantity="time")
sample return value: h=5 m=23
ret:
h=9 m=49
